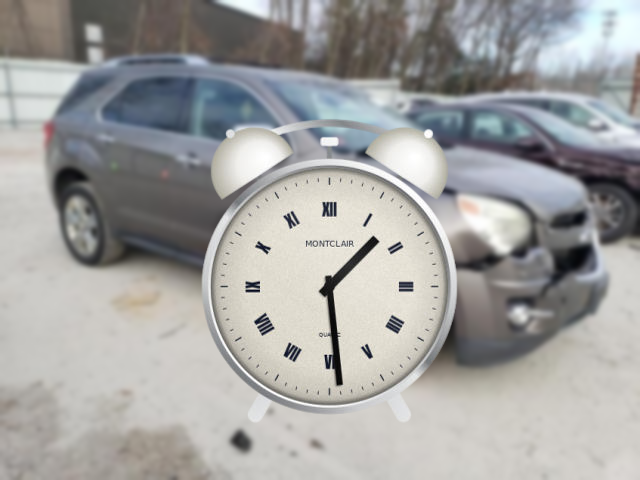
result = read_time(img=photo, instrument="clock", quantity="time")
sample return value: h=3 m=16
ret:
h=1 m=29
